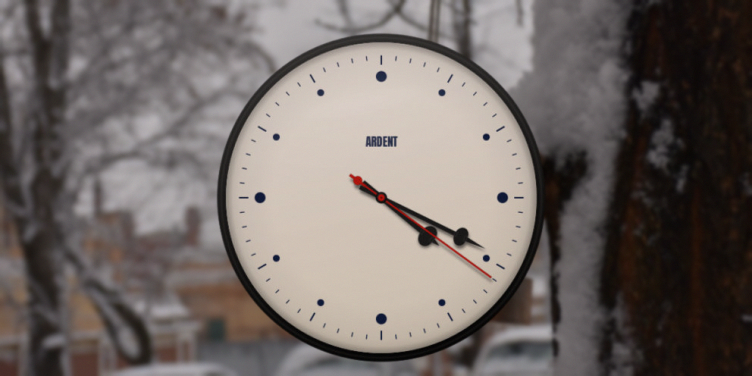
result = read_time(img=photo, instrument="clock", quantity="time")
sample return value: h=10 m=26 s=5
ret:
h=4 m=19 s=21
